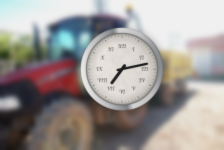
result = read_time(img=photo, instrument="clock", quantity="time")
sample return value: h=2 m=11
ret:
h=7 m=13
